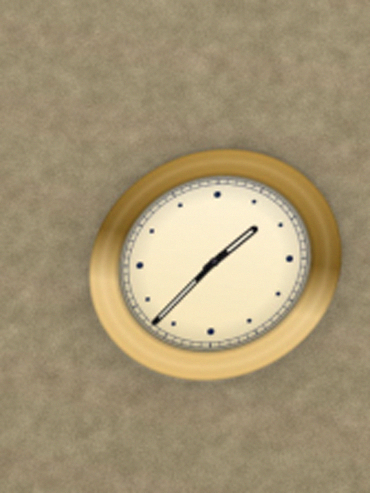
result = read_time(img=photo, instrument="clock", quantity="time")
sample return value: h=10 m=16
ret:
h=1 m=37
